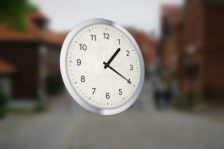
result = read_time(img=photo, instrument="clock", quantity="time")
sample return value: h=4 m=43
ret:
h=1 m=20
